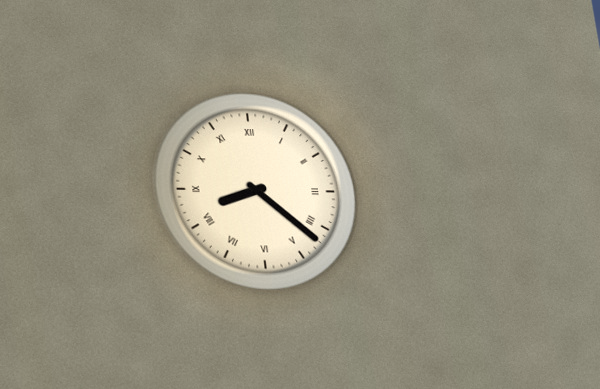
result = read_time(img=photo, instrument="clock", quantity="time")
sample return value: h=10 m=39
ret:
h=8 m=22
